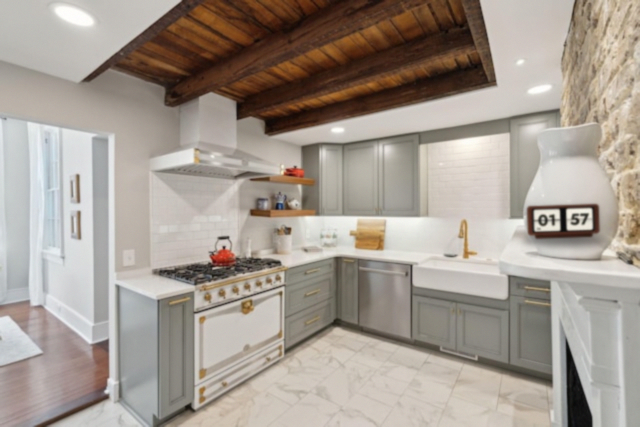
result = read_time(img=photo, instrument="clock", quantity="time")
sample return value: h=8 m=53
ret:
h=1 m=57
